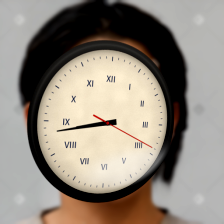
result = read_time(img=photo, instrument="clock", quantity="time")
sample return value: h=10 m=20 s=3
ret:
h=8 m=43 s=19
